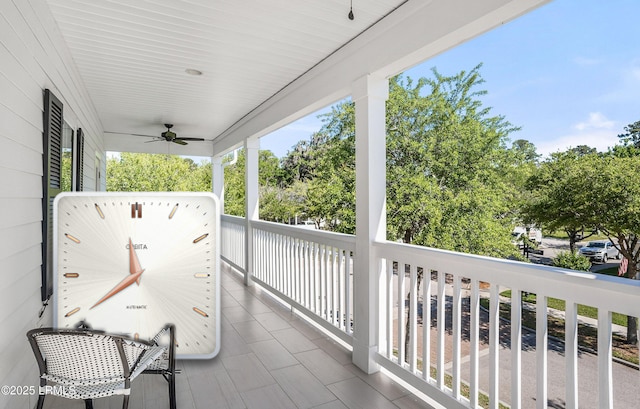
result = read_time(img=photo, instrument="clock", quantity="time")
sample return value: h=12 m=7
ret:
h=11 m=39
